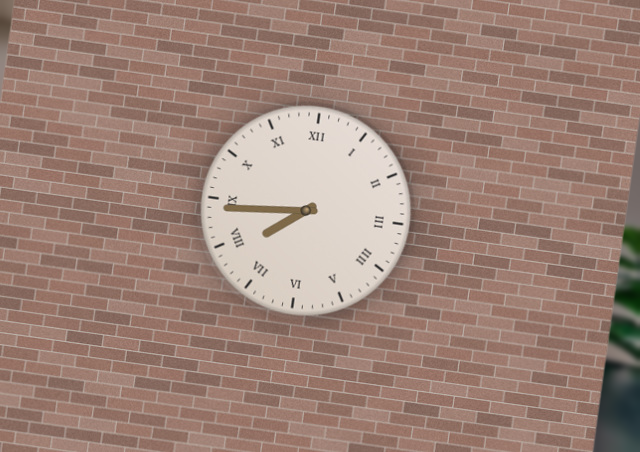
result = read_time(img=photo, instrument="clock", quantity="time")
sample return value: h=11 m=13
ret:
h=7 m=44
